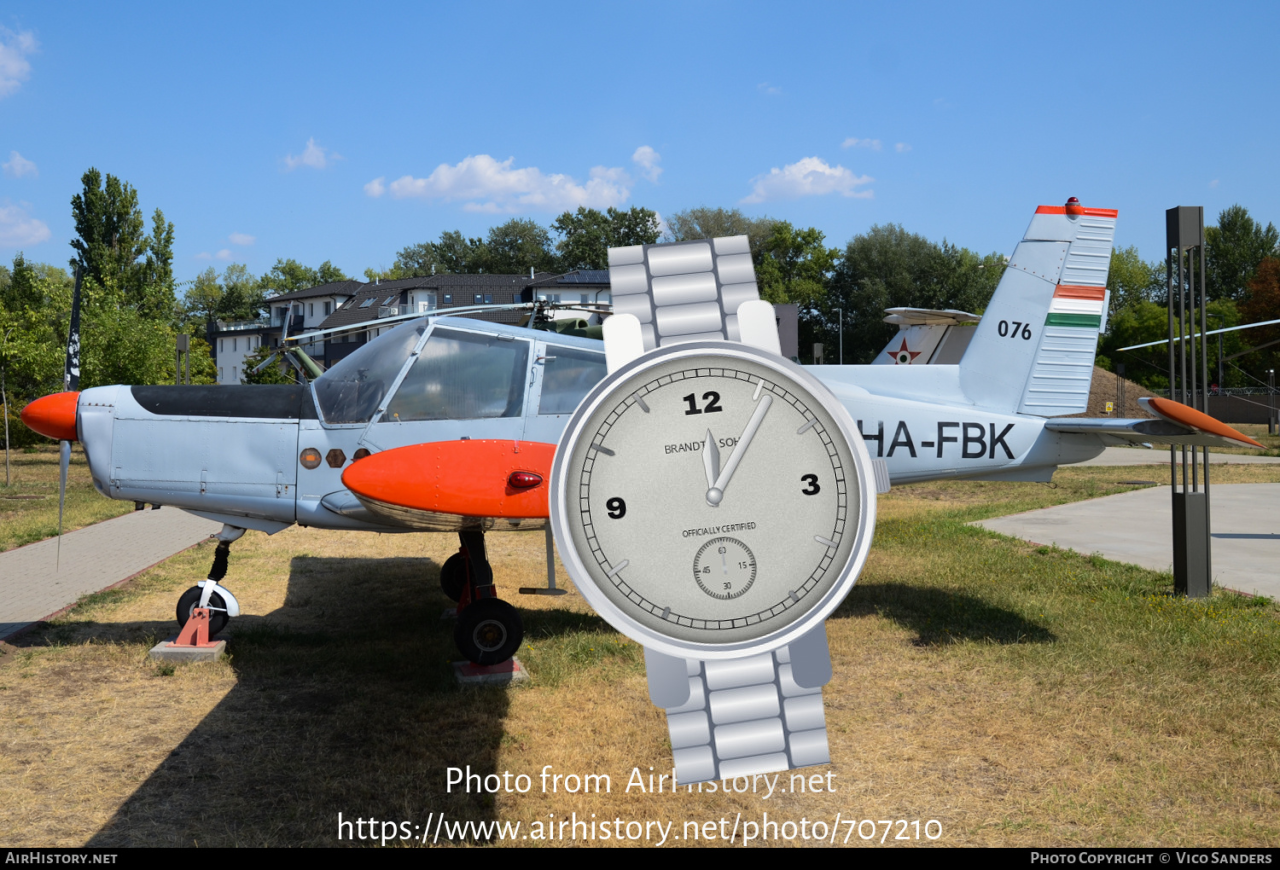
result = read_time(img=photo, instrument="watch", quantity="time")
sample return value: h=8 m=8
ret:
h=12 m=6
